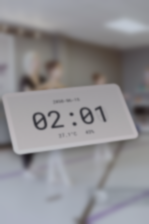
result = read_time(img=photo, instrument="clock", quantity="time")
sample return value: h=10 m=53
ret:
h=2 m=1
